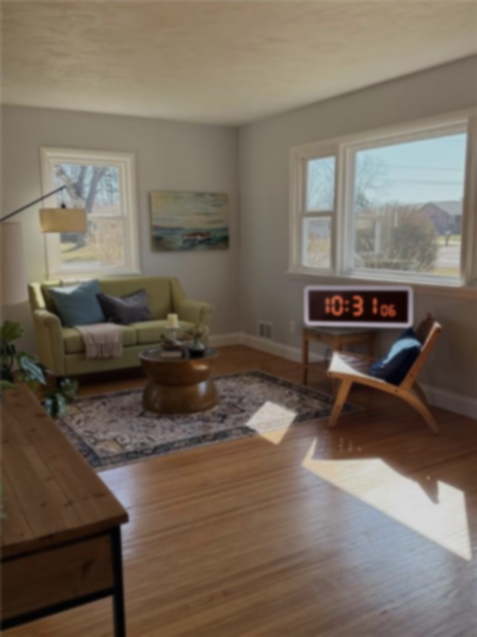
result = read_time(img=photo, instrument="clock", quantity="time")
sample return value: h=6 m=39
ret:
h=10 m=31
